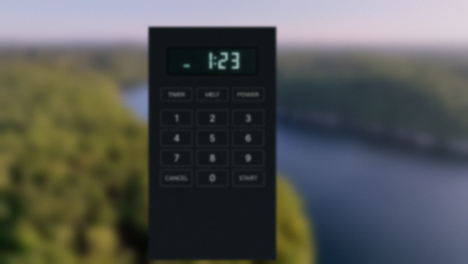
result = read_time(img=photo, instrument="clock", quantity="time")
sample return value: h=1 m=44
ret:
h=1 m=23
